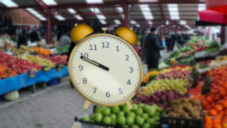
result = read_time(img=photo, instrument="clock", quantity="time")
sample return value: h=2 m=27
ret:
h=9 m=49
